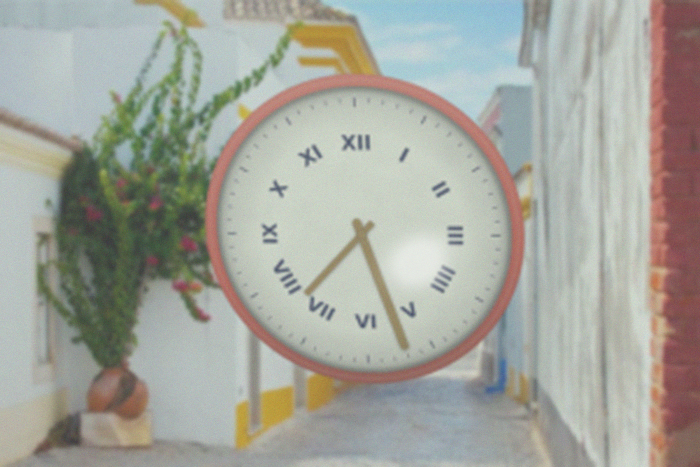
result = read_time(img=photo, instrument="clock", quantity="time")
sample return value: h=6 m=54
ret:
h=7 m=27
